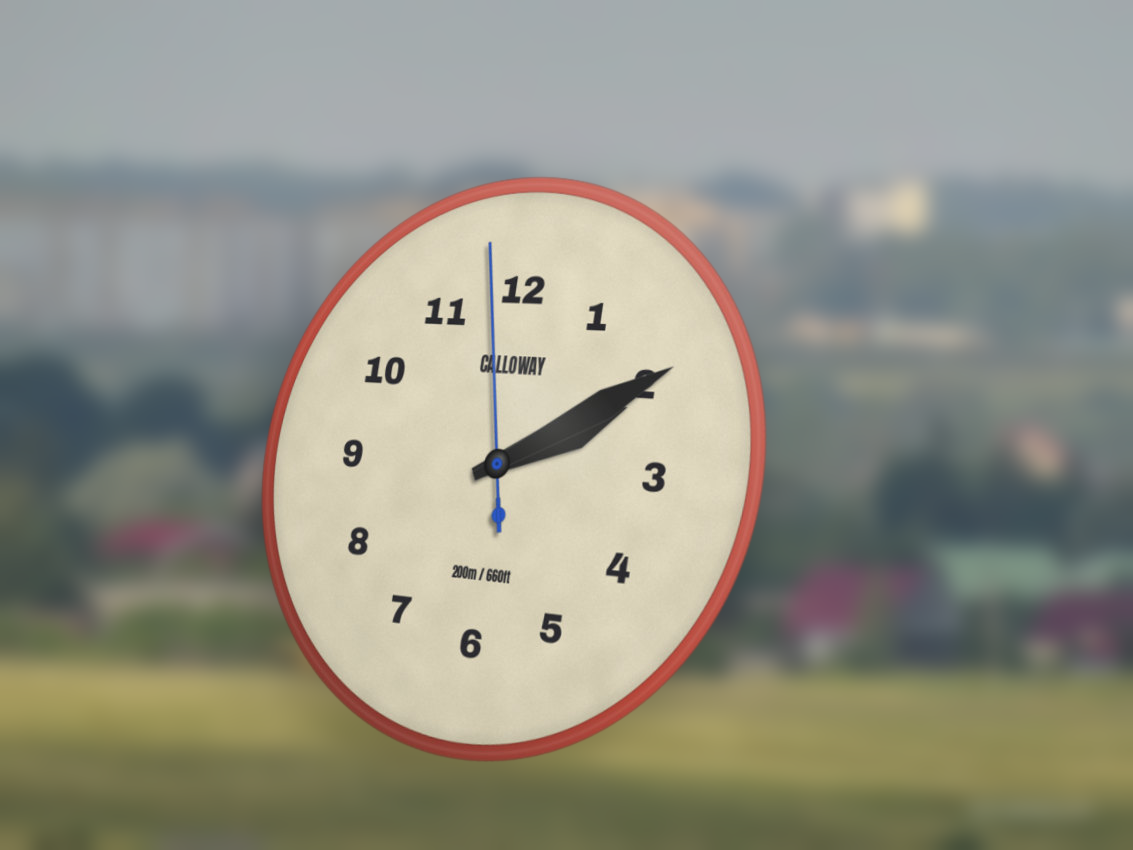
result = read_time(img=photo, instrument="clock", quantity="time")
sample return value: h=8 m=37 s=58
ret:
h=2 m=9 s=58
